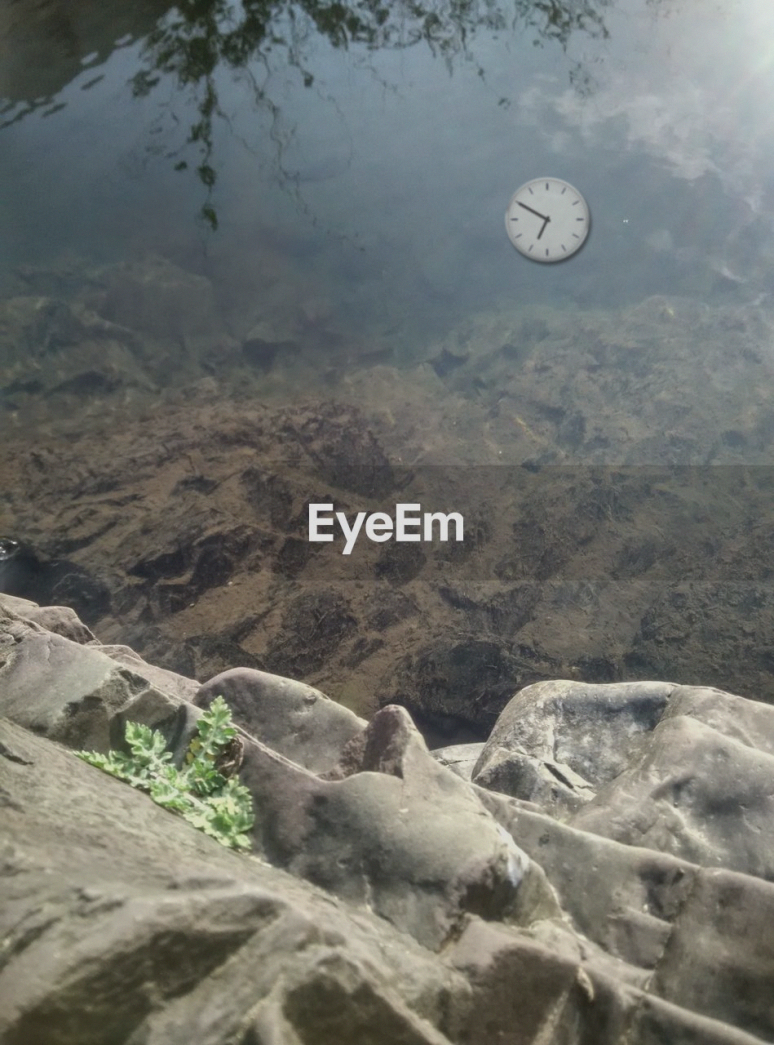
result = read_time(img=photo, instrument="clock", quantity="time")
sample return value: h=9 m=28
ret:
h=6 m=50
